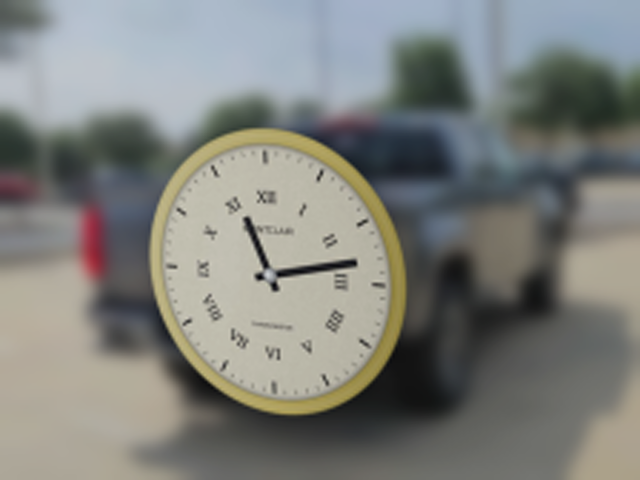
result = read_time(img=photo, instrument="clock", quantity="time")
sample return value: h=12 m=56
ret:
h=11 m=13
